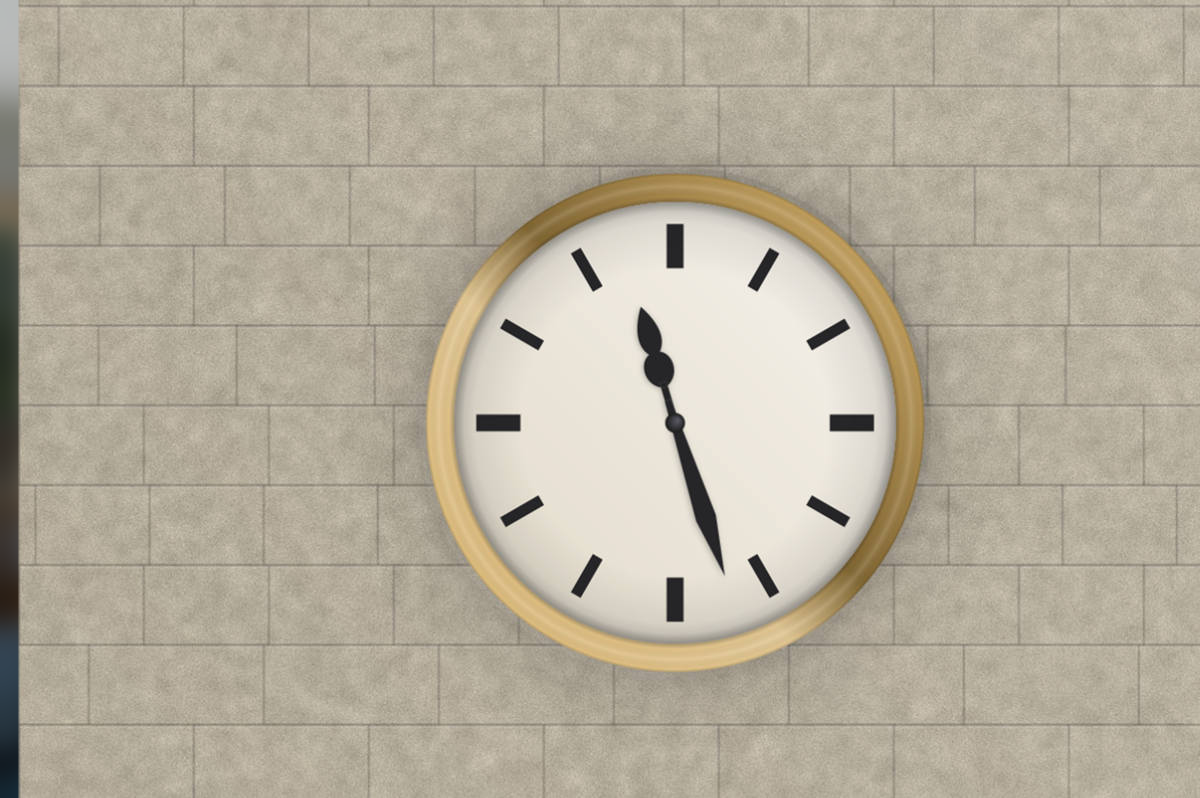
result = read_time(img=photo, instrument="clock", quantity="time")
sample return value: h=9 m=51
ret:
h=11 m=27
